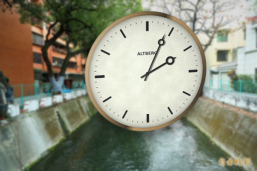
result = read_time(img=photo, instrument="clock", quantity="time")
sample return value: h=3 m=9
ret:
h=2 m=4
